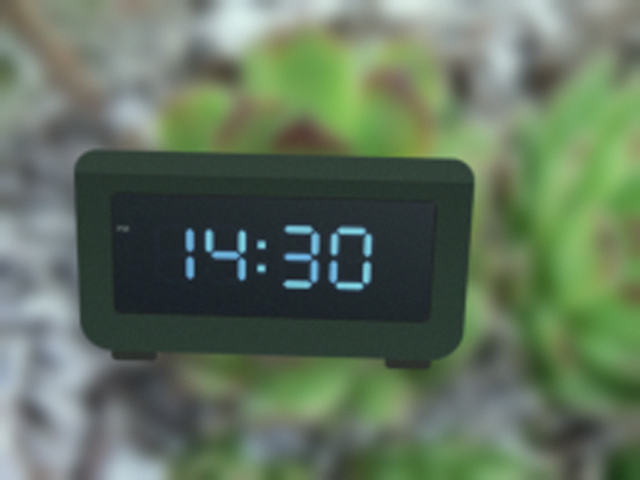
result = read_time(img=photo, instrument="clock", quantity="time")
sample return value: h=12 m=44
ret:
h=14 m=30
